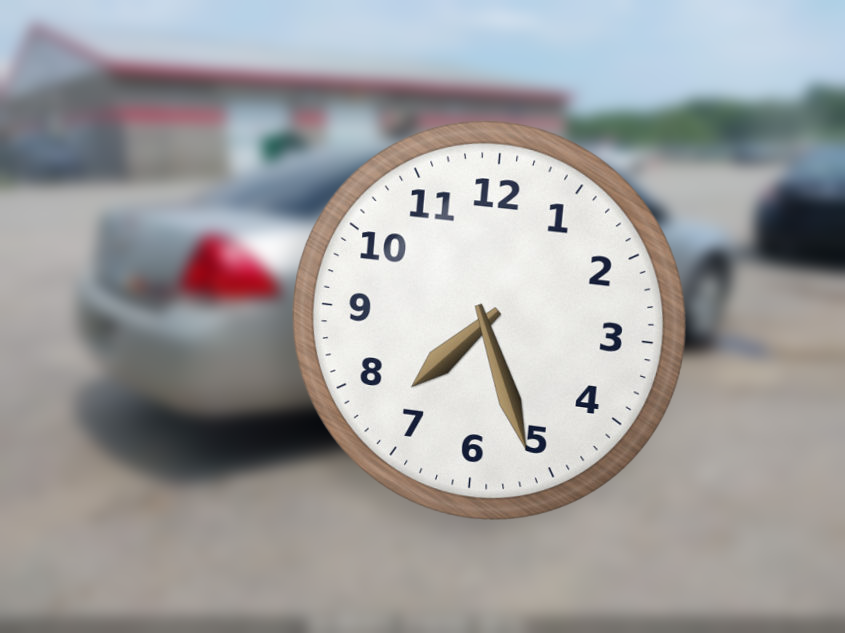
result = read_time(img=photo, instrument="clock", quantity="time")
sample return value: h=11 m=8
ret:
h=7 m=26
